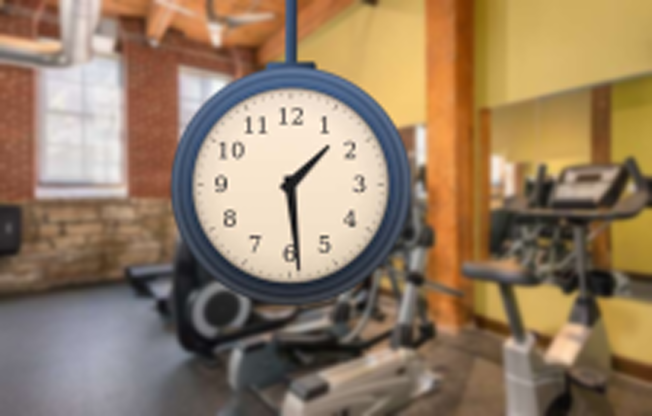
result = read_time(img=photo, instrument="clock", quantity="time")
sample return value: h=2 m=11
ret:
h=1 m=29
